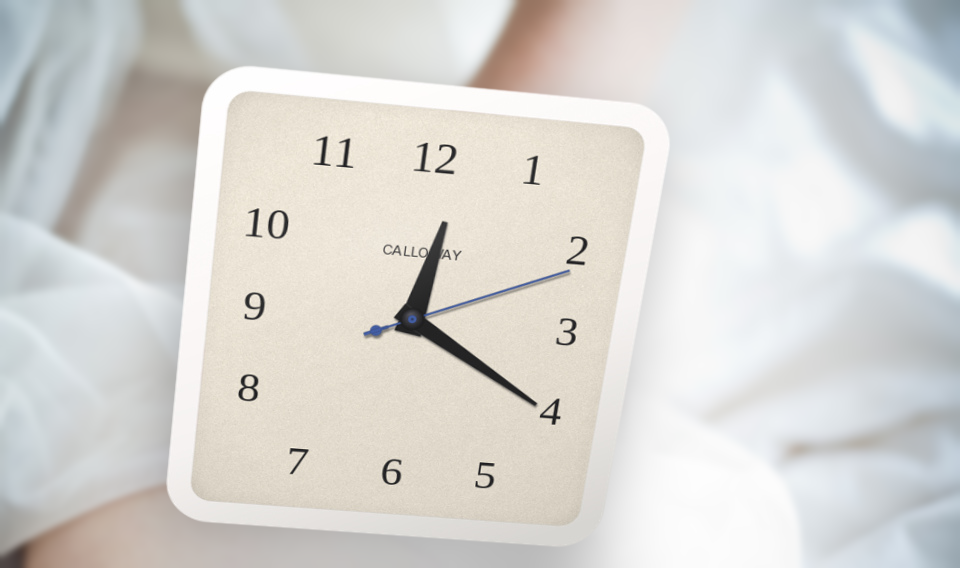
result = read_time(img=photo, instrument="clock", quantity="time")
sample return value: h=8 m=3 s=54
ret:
h=12 m=20 s=11
